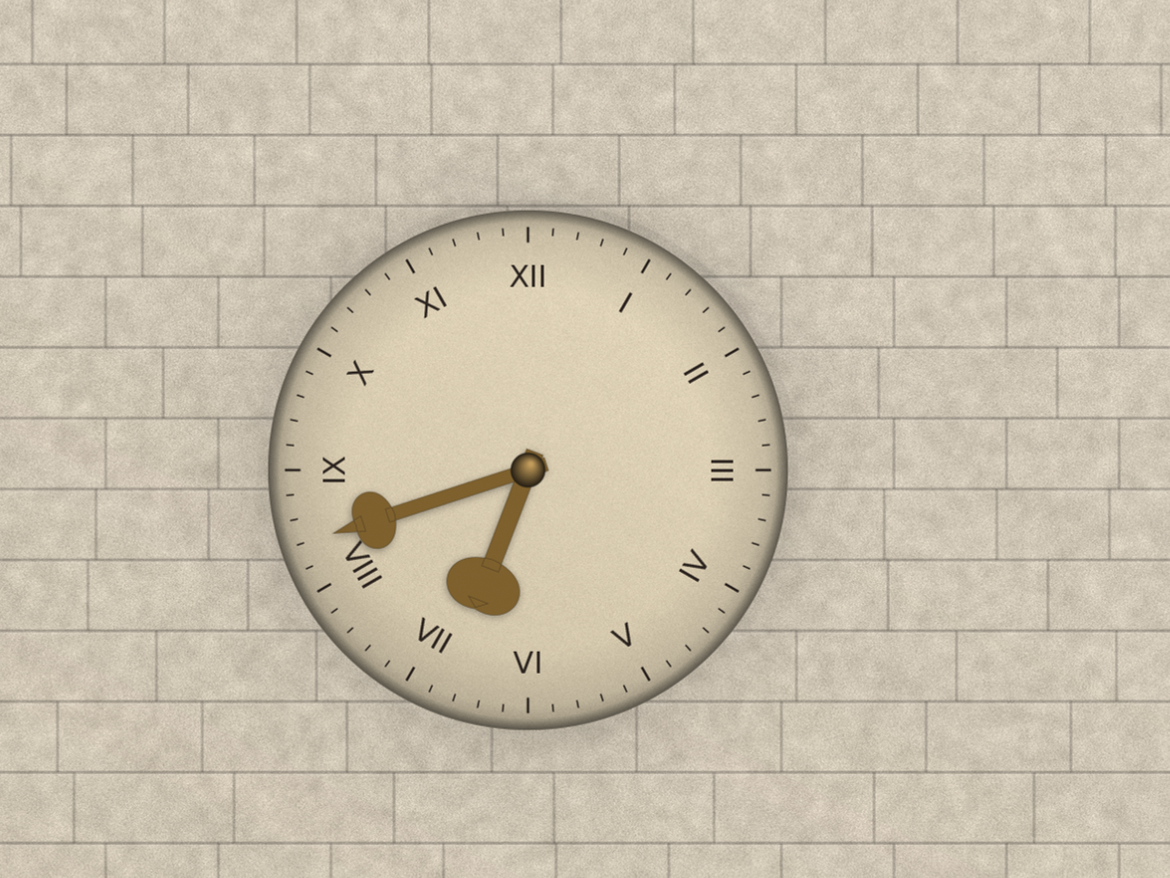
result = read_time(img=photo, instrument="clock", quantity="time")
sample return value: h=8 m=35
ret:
h=6 m=42
